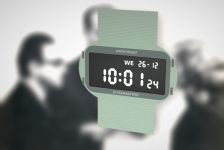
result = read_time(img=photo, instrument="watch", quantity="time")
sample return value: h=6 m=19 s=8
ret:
h=10 m=1 s=24
